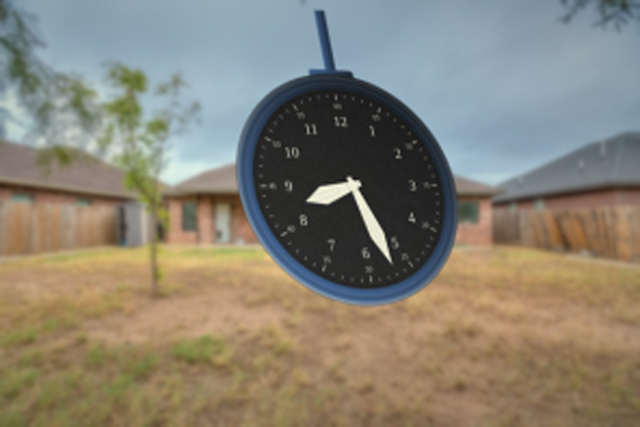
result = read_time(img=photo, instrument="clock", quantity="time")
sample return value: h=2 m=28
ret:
h=8 m=27
